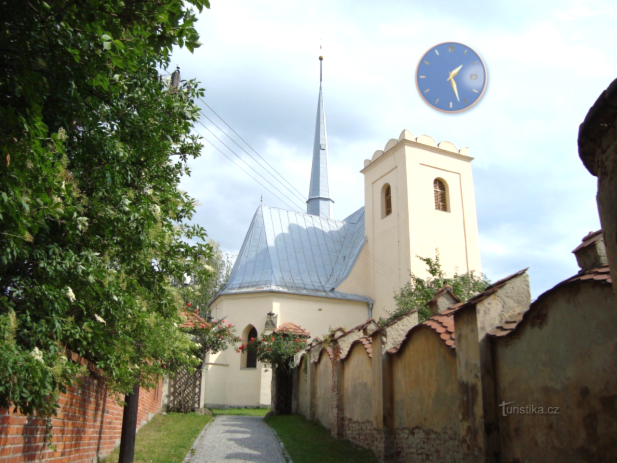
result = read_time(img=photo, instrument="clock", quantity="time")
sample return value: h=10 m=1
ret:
h=1 m=27
